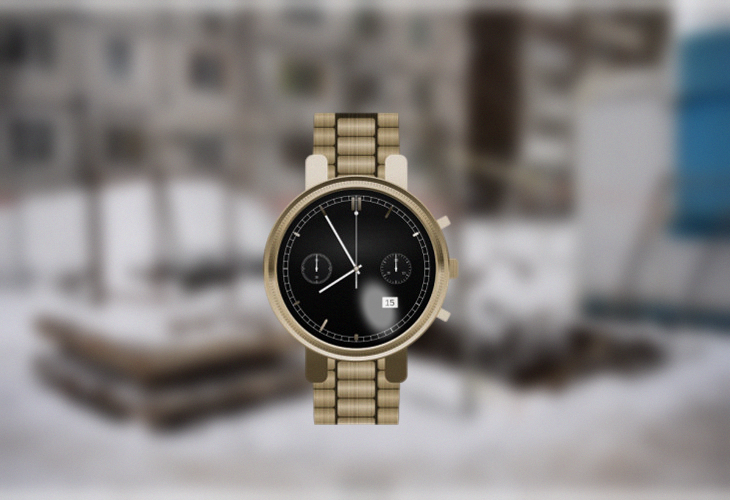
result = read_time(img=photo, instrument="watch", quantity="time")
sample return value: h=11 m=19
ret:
h=7 m=55
